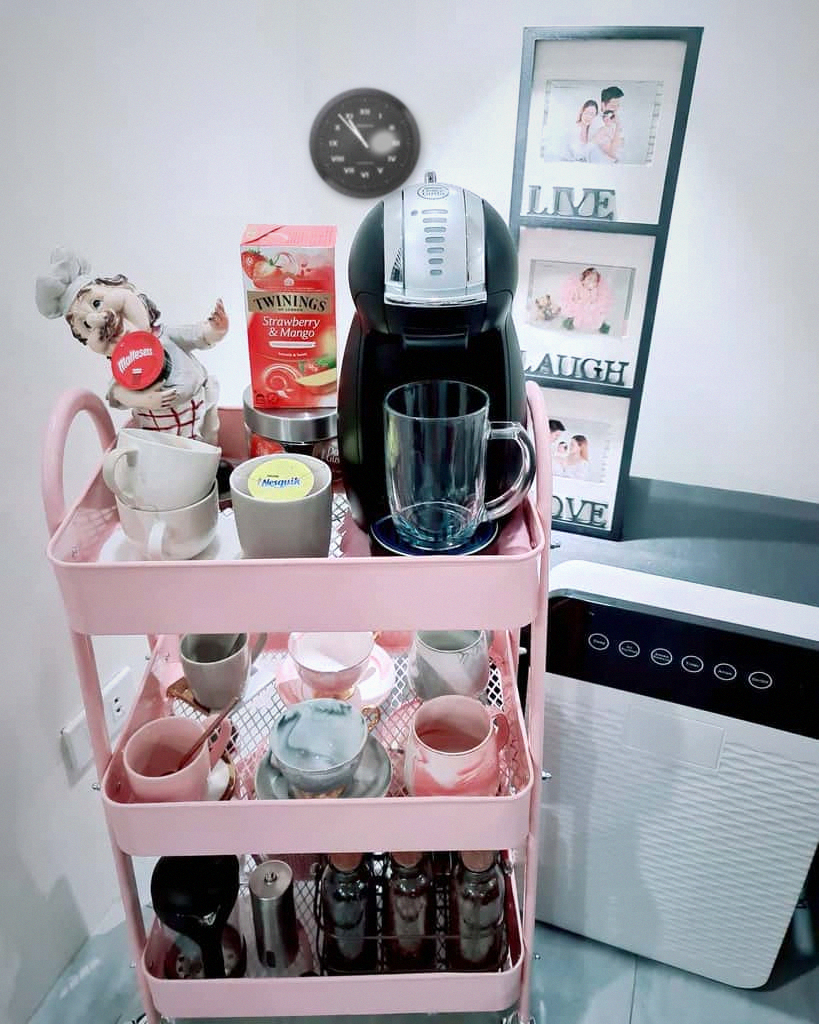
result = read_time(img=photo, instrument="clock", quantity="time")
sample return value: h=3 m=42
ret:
h=10 m=53
